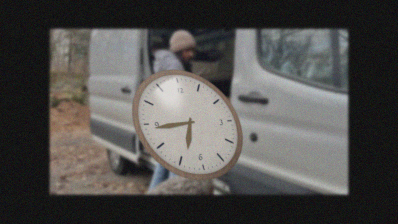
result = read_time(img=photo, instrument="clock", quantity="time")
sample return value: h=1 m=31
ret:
h=6 m=44
